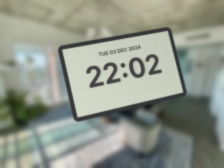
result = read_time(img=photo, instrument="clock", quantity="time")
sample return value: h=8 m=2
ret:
h=22 m=2
